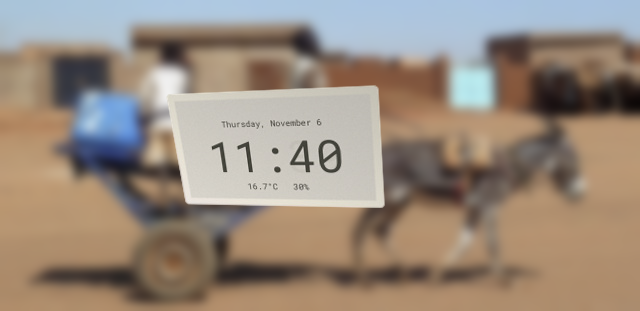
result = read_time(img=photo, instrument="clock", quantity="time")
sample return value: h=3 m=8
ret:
h=11 m=40
